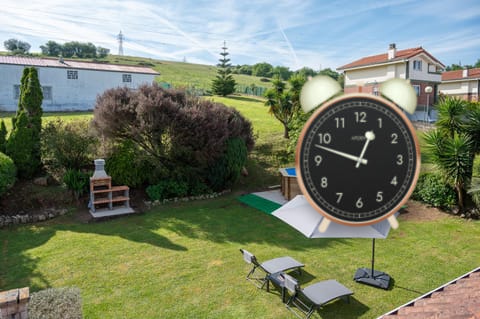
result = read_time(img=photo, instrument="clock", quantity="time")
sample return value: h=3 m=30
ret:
h=12 m=48
